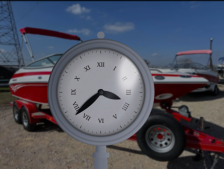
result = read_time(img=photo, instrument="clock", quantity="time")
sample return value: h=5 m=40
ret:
h=3 m=38
